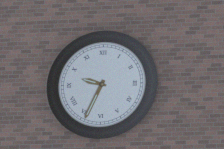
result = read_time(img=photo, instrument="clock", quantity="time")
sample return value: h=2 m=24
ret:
h=9 m=34
